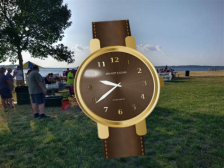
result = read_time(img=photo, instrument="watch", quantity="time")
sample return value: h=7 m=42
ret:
h=9 m=39
